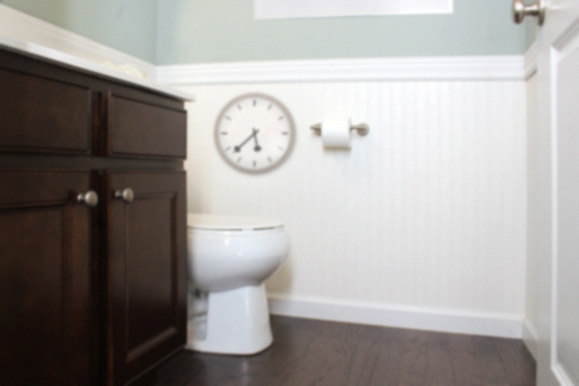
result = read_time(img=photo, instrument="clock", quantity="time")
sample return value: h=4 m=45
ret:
h=5 m=38
